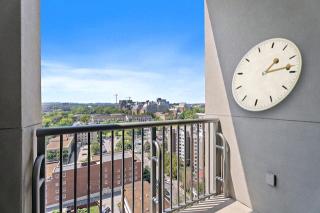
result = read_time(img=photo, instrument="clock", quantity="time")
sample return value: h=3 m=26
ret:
h=1 m=13
